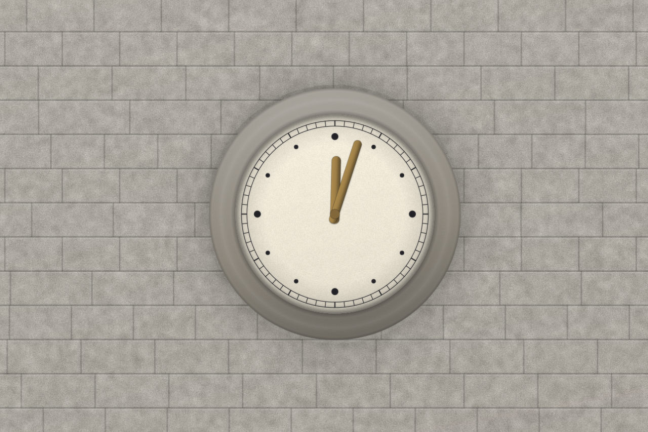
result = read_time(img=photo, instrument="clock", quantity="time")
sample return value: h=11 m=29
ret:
h=12 m=3
